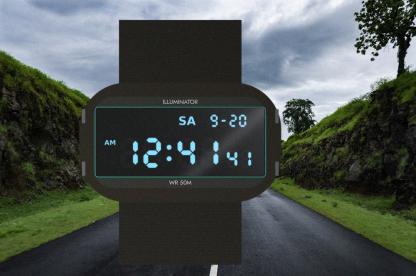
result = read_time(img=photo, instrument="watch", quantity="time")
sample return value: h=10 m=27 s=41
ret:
h=12 m=41 s=41
